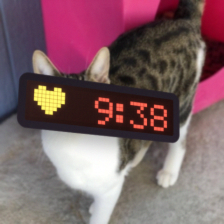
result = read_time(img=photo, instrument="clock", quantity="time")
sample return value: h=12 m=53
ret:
h=9 m=38
